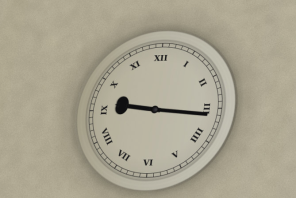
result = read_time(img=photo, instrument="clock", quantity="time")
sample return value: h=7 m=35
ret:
h=9 m=16
